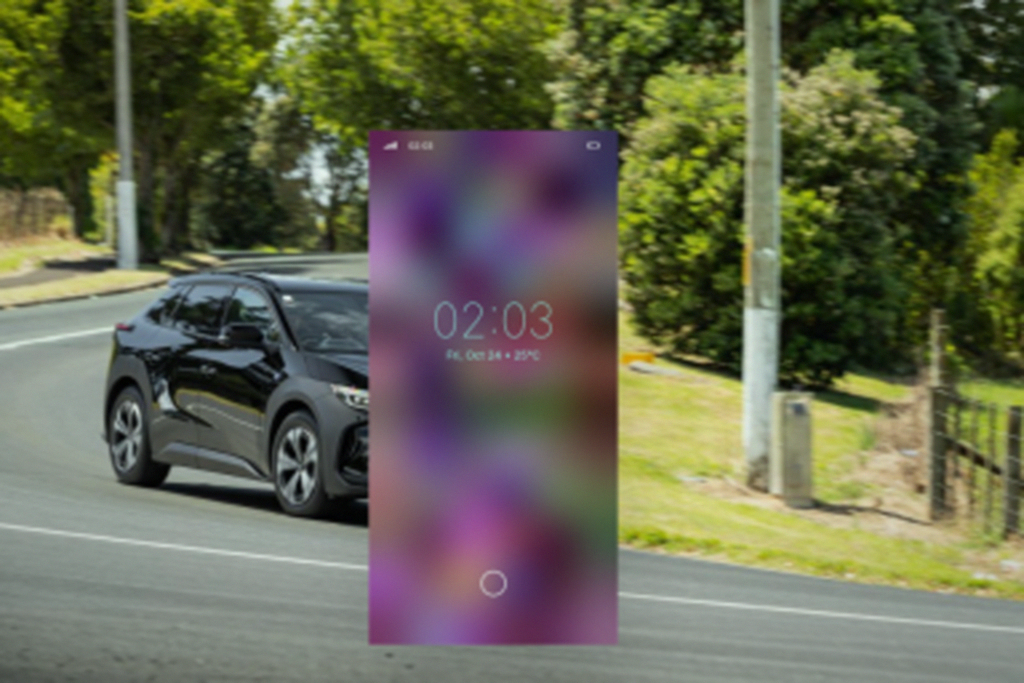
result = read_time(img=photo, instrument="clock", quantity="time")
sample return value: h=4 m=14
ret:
h=2 m=3
